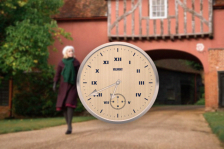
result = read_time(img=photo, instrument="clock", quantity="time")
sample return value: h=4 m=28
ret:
h=6 m=41
